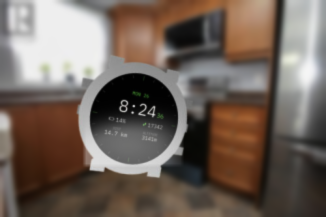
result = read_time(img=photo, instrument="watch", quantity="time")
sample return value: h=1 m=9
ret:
h=8 m=24
